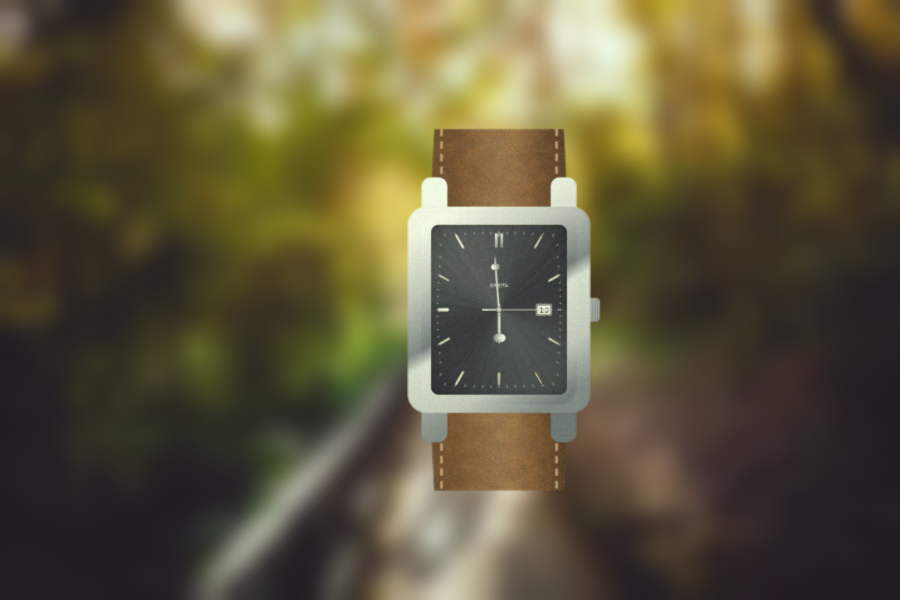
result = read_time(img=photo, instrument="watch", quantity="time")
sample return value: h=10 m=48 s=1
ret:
h=5 m=59 s=15
